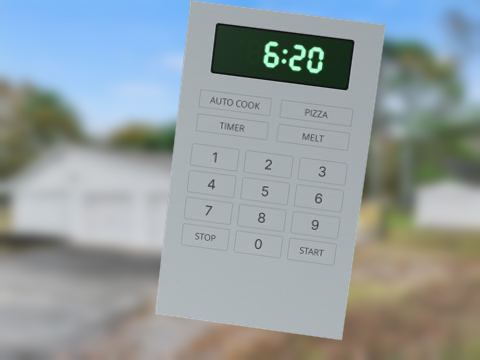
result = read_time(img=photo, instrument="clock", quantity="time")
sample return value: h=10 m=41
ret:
h=6 m=20
